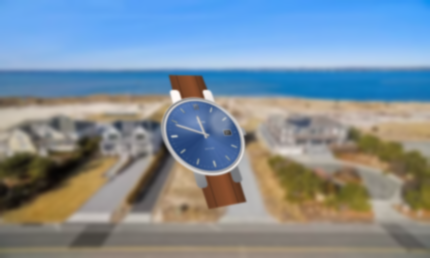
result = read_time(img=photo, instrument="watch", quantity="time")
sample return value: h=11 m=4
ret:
h=11 m=49
